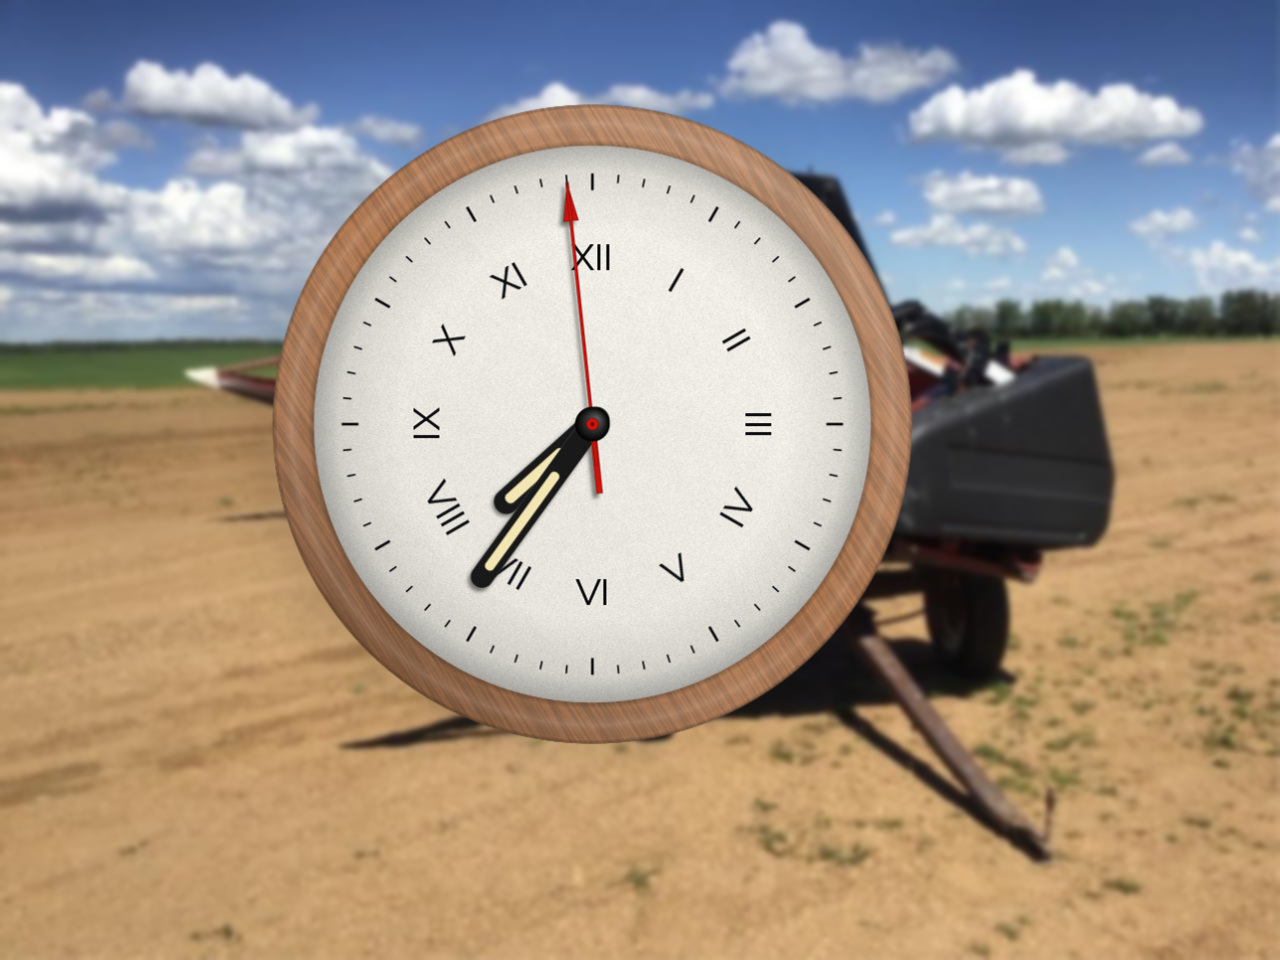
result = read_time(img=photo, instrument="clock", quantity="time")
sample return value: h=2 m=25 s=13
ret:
h=7 m=35 s=59
